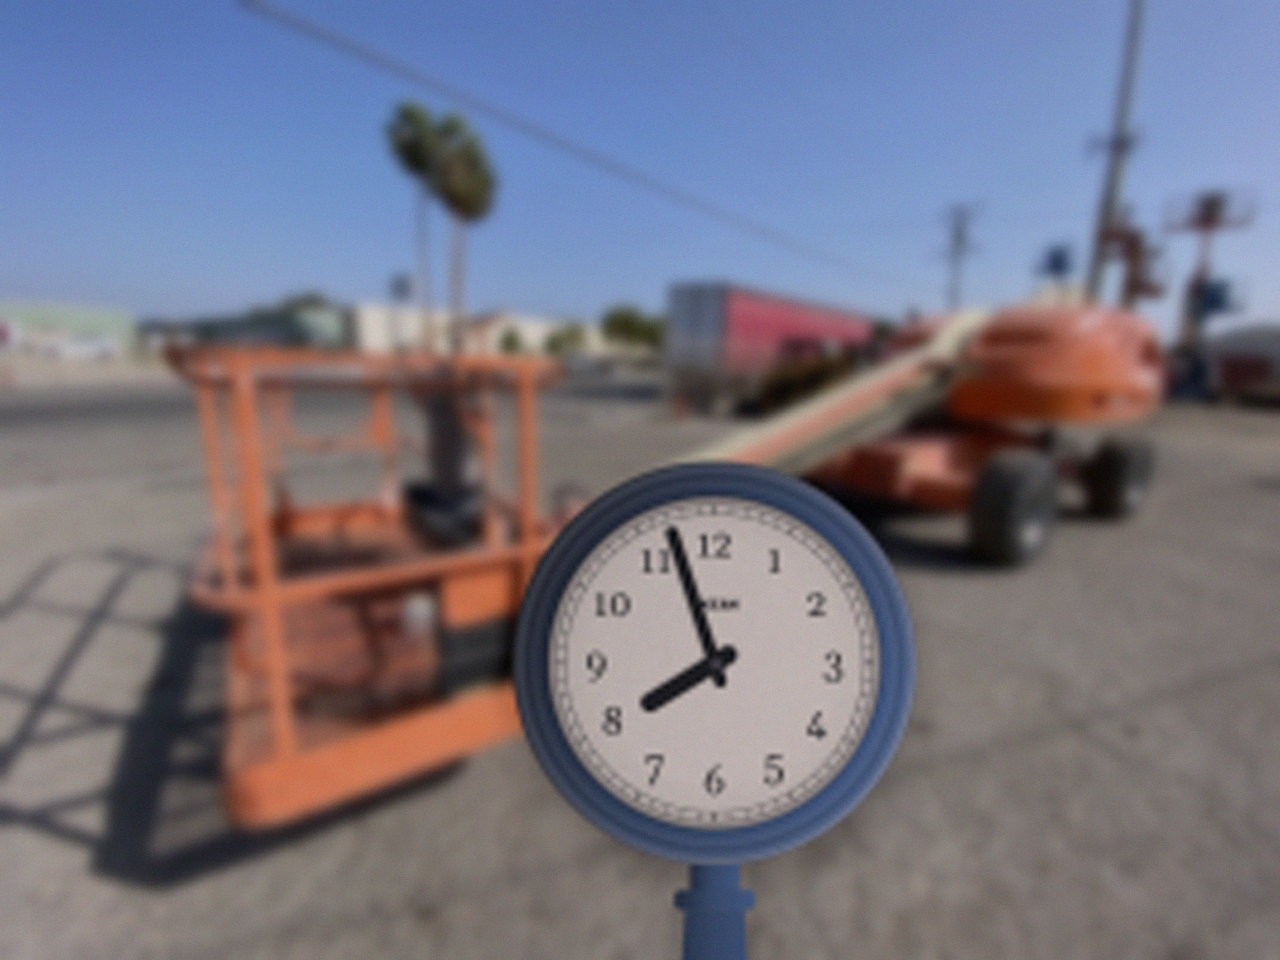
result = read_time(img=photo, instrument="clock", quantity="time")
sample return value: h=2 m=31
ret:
h=7 m=57
